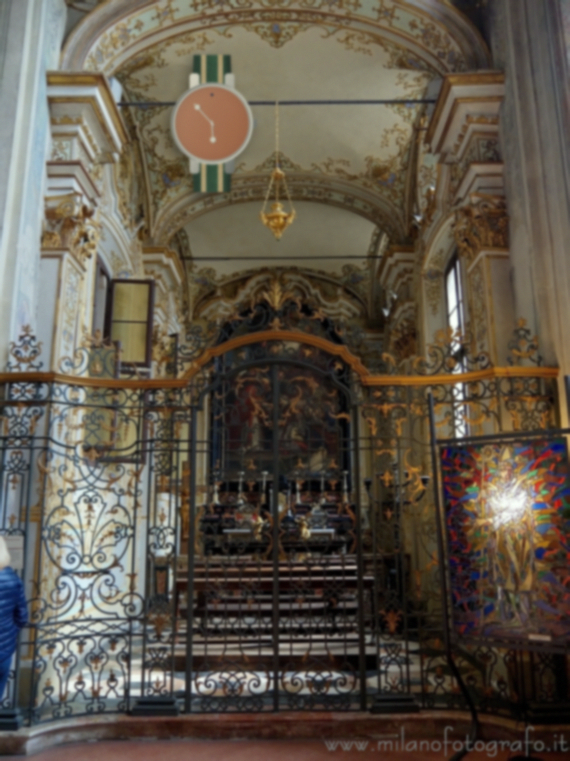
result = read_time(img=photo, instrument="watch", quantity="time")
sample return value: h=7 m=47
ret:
h=5 m=53
